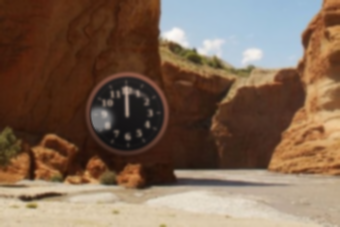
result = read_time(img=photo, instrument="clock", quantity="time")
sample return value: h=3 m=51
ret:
h=12 m=0
